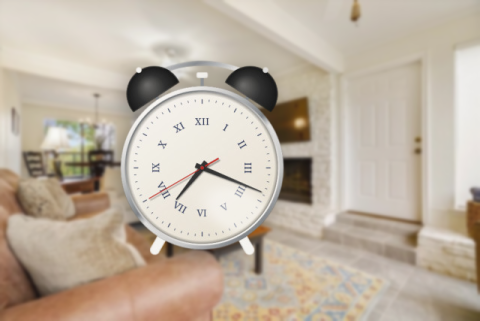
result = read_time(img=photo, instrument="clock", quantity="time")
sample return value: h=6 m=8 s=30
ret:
h=7 m=18 s=40
